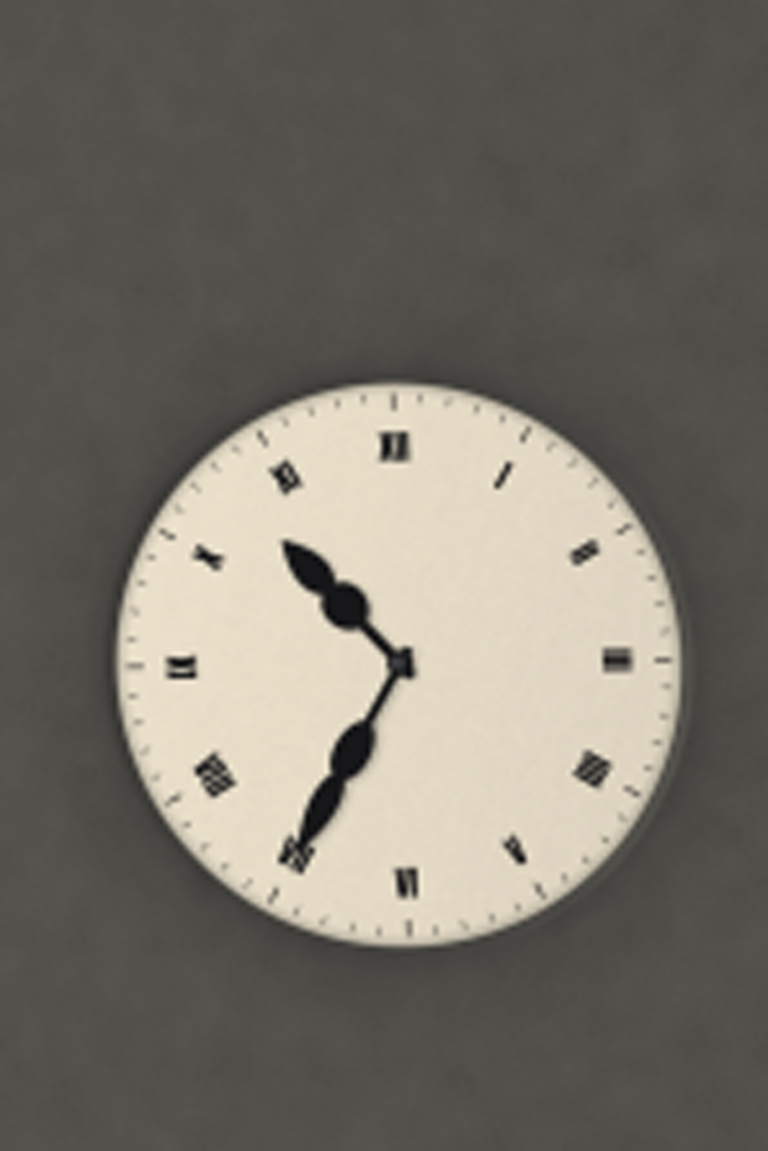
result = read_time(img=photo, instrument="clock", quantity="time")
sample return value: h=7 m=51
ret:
h=10 m=35
